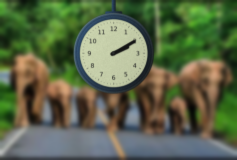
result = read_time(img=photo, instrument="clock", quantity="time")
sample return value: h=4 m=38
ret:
h=2 m=10
